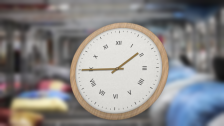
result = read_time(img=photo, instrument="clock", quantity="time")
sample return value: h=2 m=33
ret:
h=1 m=45
